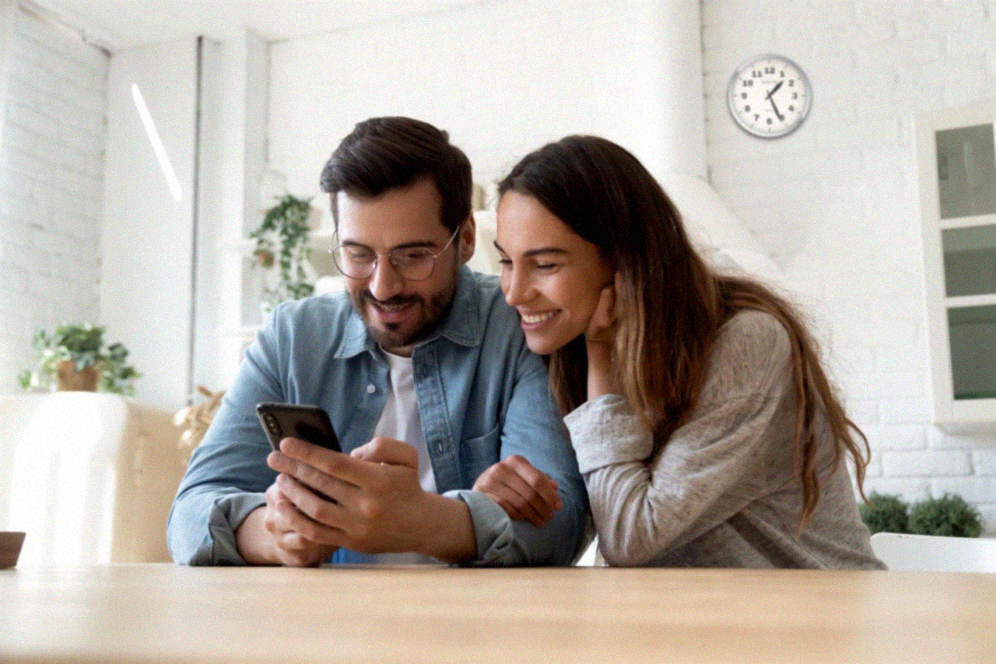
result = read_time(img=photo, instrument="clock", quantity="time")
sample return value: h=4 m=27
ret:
h=1 m=26
